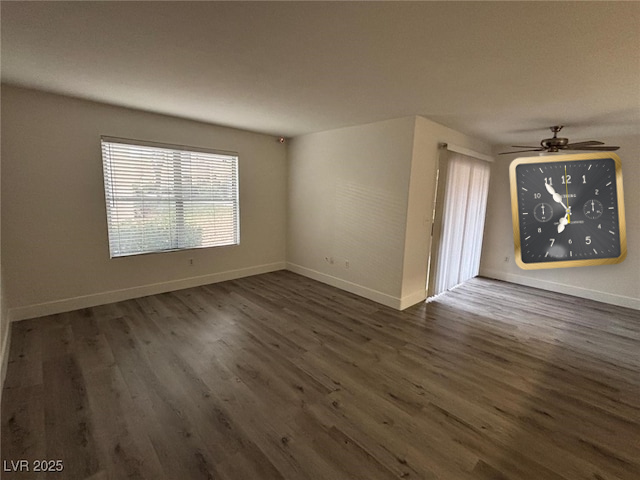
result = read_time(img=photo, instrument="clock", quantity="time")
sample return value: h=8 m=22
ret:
h=6 m=54
